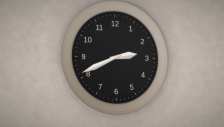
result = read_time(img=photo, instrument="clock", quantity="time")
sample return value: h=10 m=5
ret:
h=2 m=41
